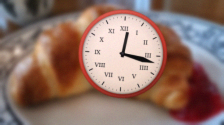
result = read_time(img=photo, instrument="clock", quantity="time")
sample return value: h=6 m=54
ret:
h=12 m=17
